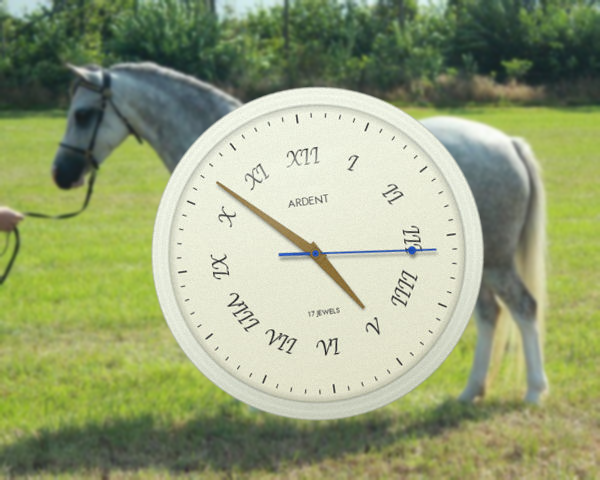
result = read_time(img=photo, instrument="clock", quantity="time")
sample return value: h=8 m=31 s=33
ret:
h=4 m=52 s=16
